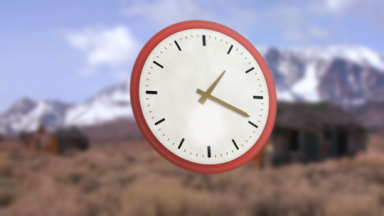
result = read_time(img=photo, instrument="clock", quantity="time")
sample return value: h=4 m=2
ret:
h=1 m=19
